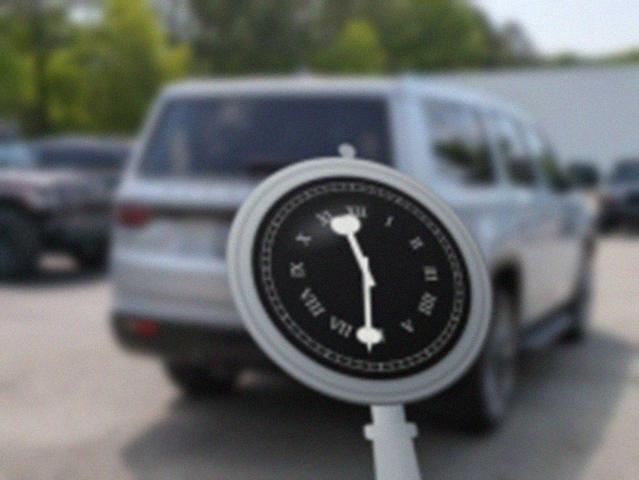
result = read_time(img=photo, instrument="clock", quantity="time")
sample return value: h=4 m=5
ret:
h=11 m=31
